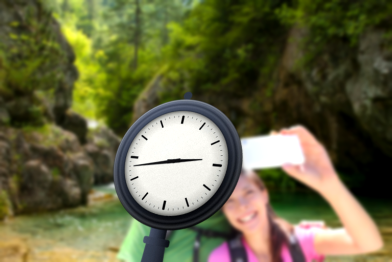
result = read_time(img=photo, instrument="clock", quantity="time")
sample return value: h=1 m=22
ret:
h=2 m=43
